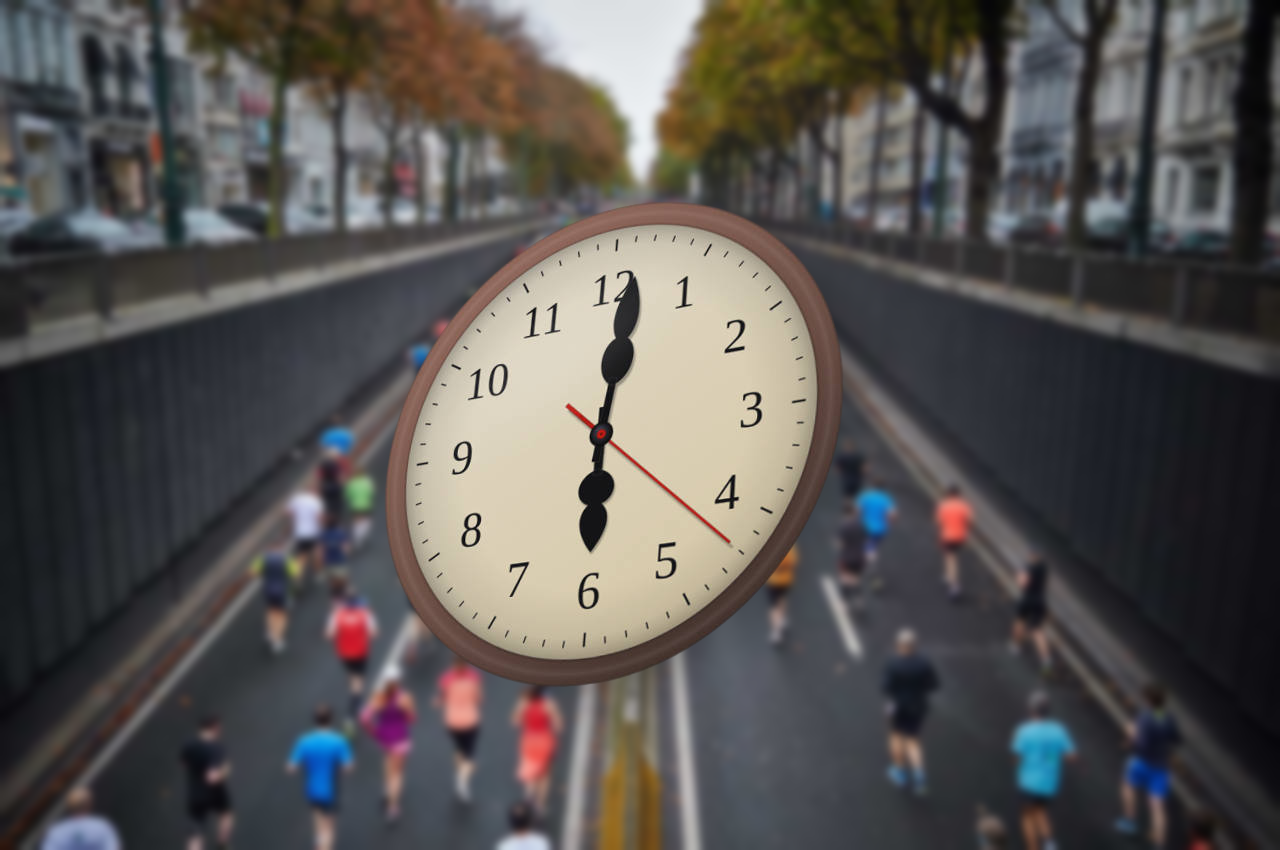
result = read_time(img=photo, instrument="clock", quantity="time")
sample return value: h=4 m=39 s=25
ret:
h=6 m=1 s=22
